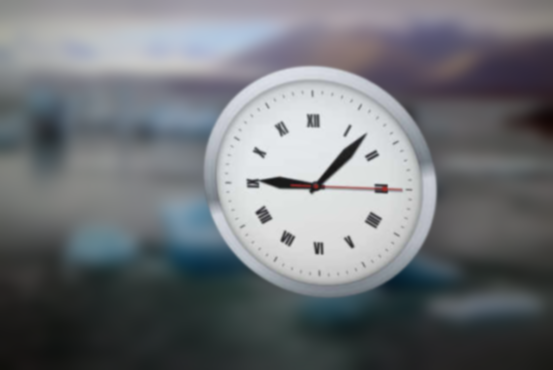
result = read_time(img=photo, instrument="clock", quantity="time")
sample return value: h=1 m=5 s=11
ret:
h=9 m=7 s=15
